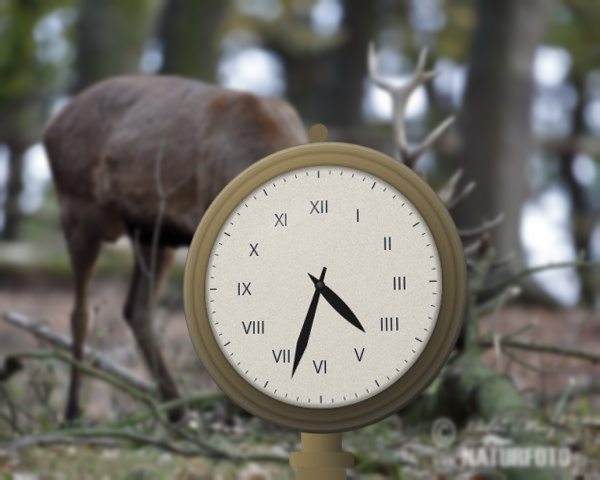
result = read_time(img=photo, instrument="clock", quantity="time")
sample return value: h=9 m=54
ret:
h=4 m=33
